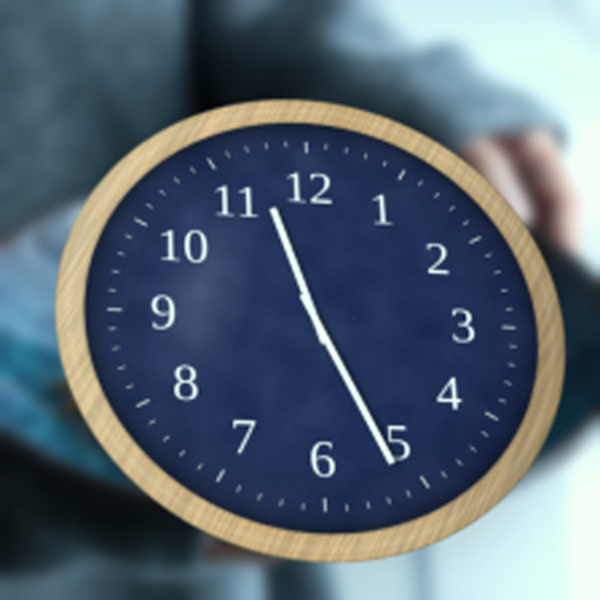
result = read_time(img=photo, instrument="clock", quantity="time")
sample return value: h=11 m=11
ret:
h=11 m=26
